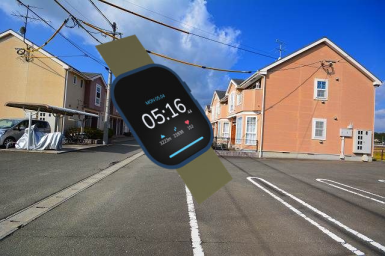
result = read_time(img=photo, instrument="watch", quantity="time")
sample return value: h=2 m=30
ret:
h=5 m=16
